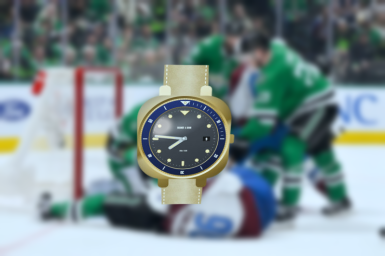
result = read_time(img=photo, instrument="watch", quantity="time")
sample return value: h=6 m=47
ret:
h=7 m=46
